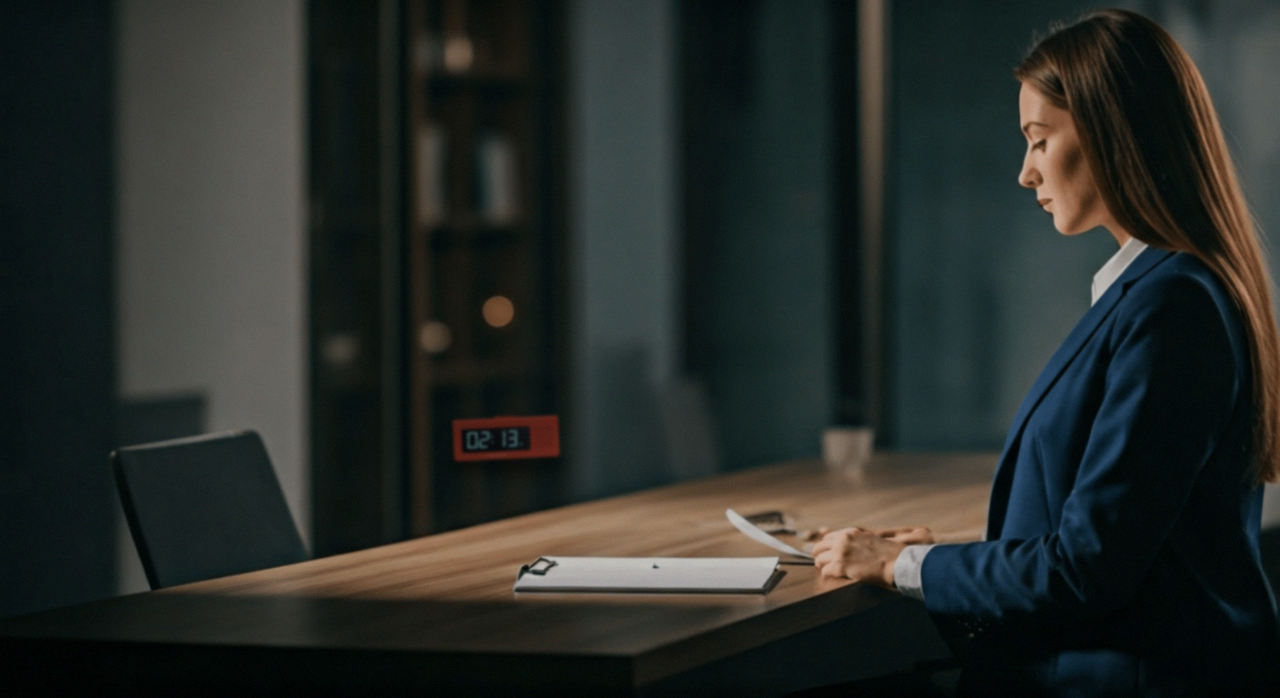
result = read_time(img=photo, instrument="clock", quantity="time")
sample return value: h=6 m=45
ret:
h=2 m=13
